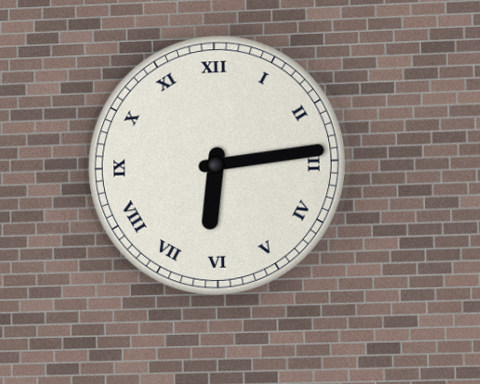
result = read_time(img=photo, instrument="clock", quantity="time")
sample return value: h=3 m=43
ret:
h=6 m=14
